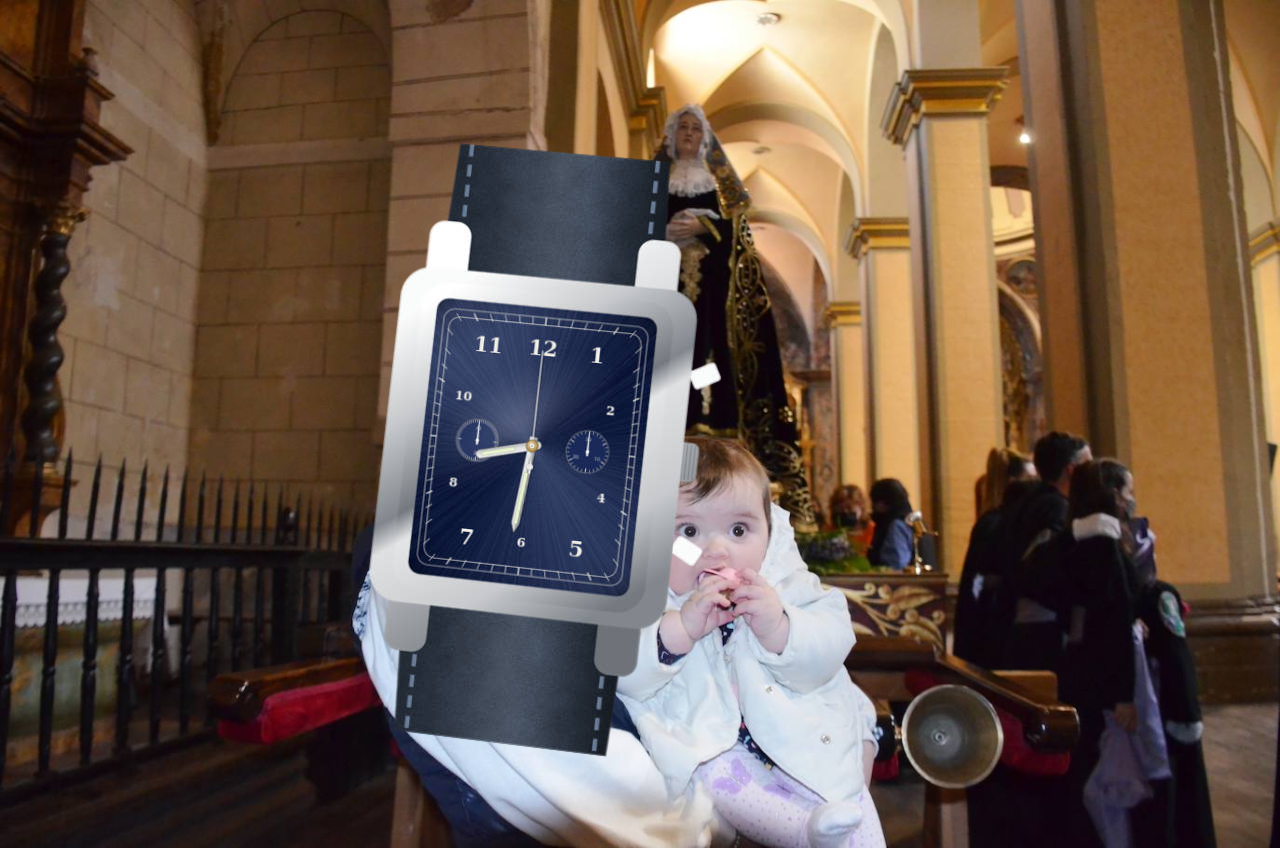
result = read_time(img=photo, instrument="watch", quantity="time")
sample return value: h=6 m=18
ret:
h=8 m=31
